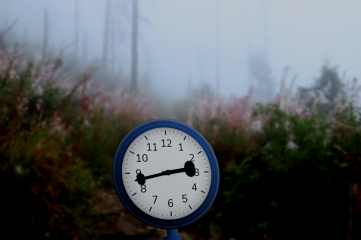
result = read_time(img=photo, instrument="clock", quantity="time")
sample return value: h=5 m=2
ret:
h=2 m=43
